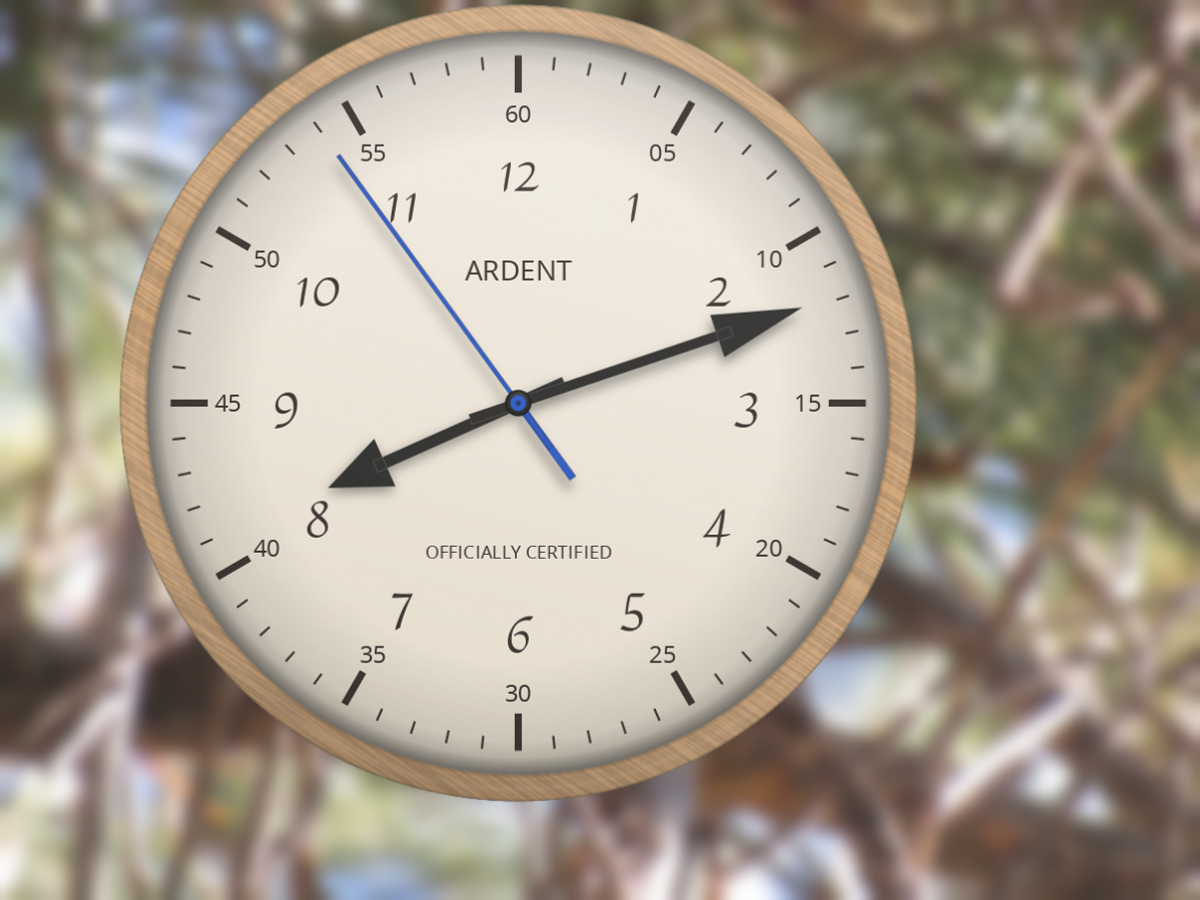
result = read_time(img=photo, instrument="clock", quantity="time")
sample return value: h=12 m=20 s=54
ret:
h=8 m=11 s=54
